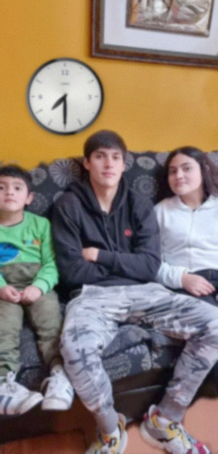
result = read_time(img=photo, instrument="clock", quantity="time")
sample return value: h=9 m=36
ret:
h=7 m=30
